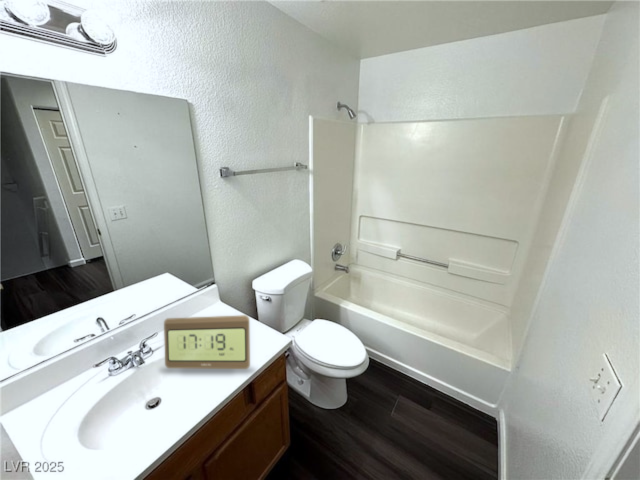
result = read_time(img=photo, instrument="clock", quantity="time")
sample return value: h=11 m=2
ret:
h=17 m=19
